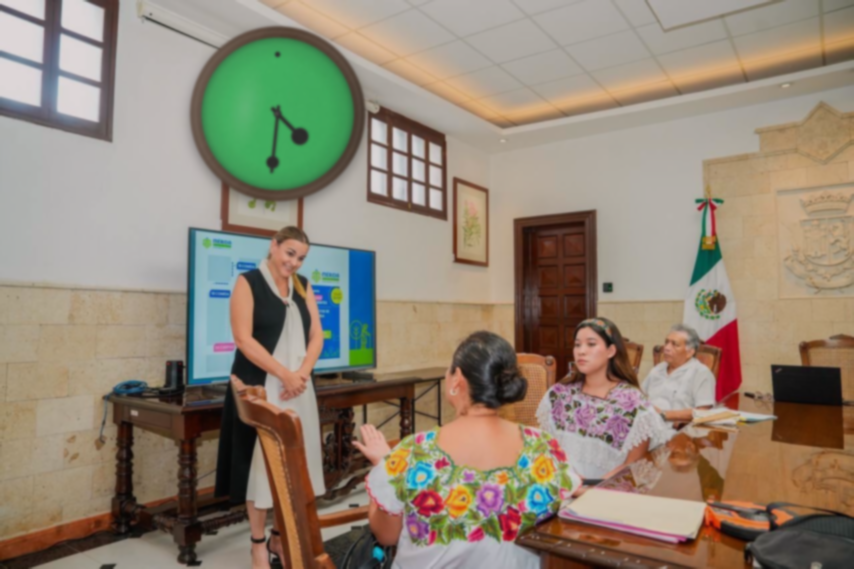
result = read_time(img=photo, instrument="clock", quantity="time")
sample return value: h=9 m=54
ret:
h=4 m=31
